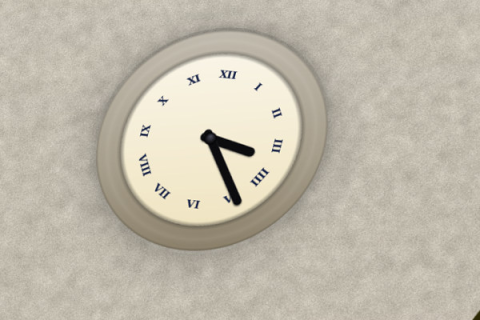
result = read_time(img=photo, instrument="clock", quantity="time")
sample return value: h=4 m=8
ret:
h=3 m=24
